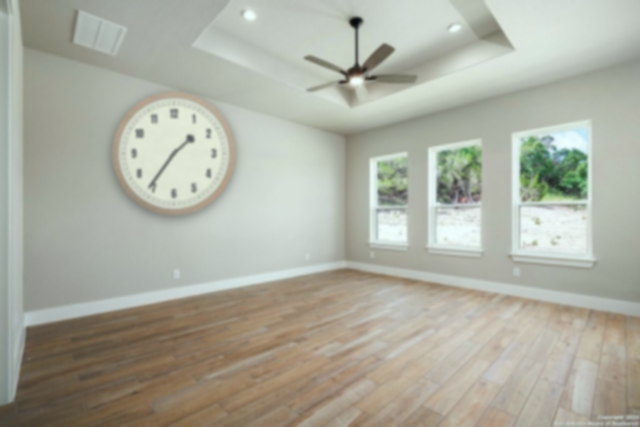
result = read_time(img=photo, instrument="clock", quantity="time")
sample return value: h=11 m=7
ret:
h=1 m=36
